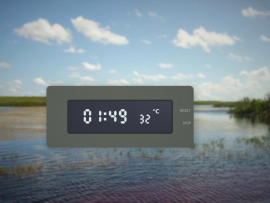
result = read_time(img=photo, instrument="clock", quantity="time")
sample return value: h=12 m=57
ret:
h=1 m=49
